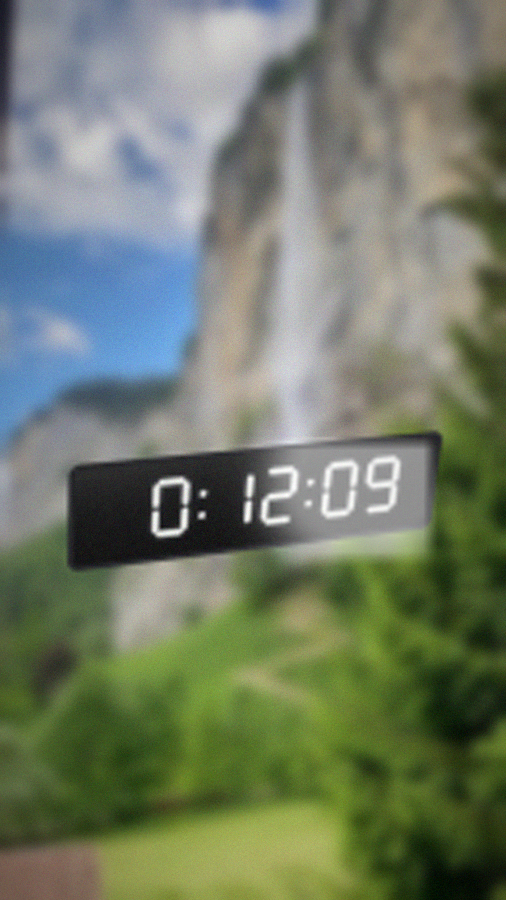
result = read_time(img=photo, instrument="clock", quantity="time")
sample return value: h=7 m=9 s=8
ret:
h=0 m=12 s=9
